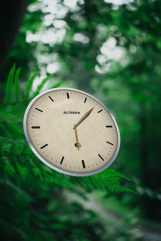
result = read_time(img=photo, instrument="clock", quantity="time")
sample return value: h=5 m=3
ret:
h=6 m=8
